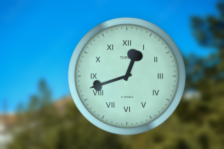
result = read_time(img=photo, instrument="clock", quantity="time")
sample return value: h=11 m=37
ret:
h=12 m=42
